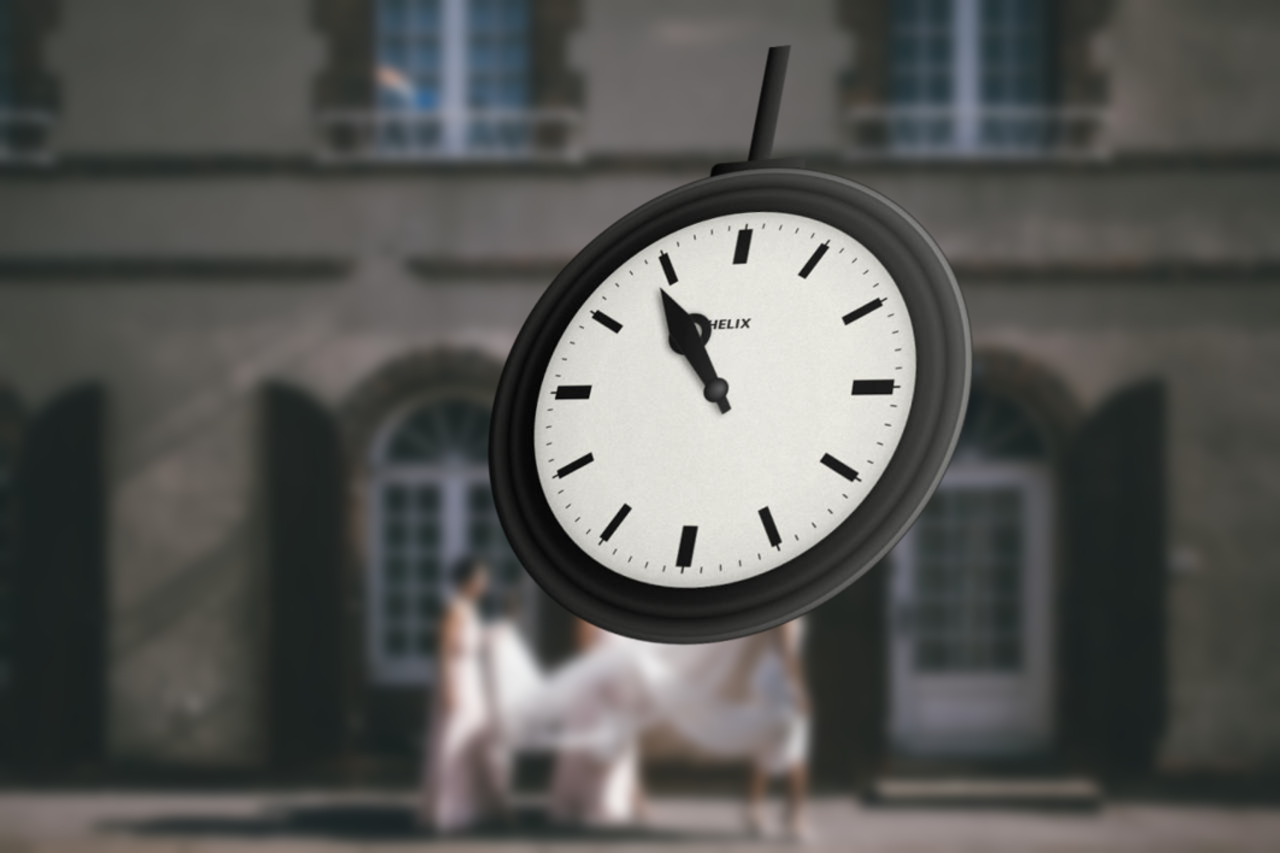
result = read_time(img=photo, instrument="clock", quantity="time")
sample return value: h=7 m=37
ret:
h=10 m=54
